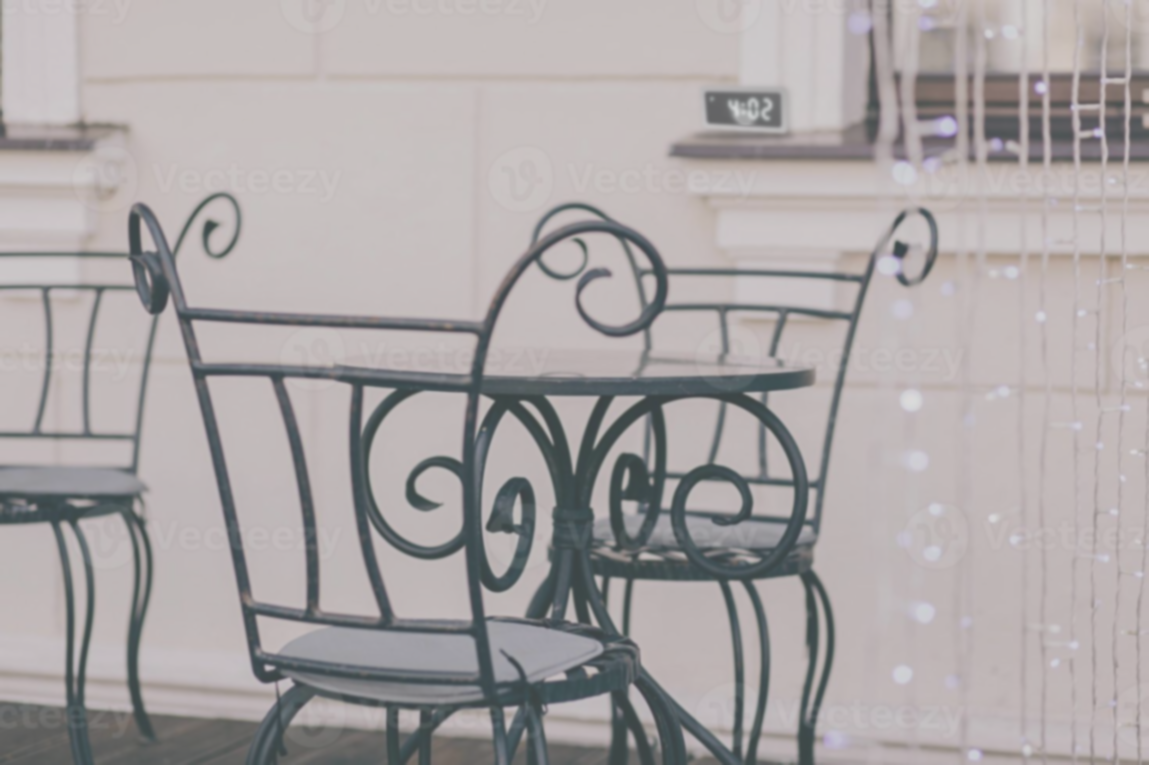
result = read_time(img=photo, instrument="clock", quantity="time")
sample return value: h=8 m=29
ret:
h=4 m=2
